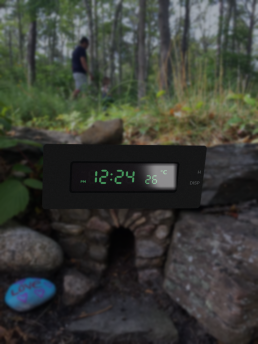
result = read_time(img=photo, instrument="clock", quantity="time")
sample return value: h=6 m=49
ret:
h=12 m=24
